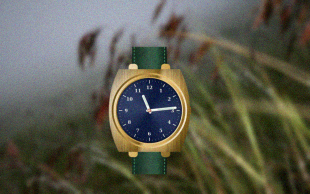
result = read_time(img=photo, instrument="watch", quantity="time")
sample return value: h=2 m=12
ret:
h=11 m=14
